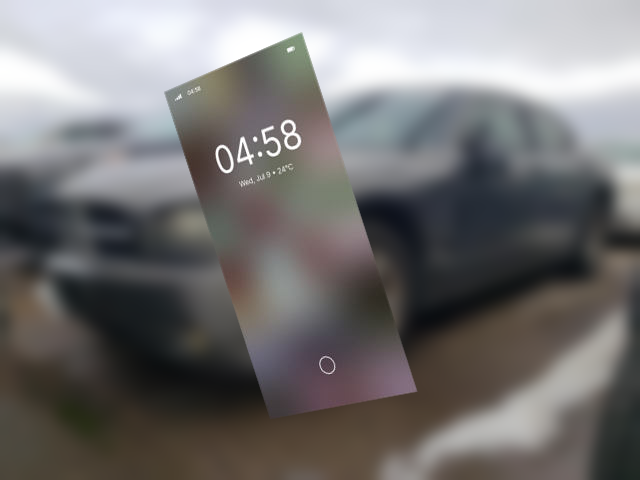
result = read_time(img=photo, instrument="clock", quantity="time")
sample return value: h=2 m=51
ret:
h=4 m=58
